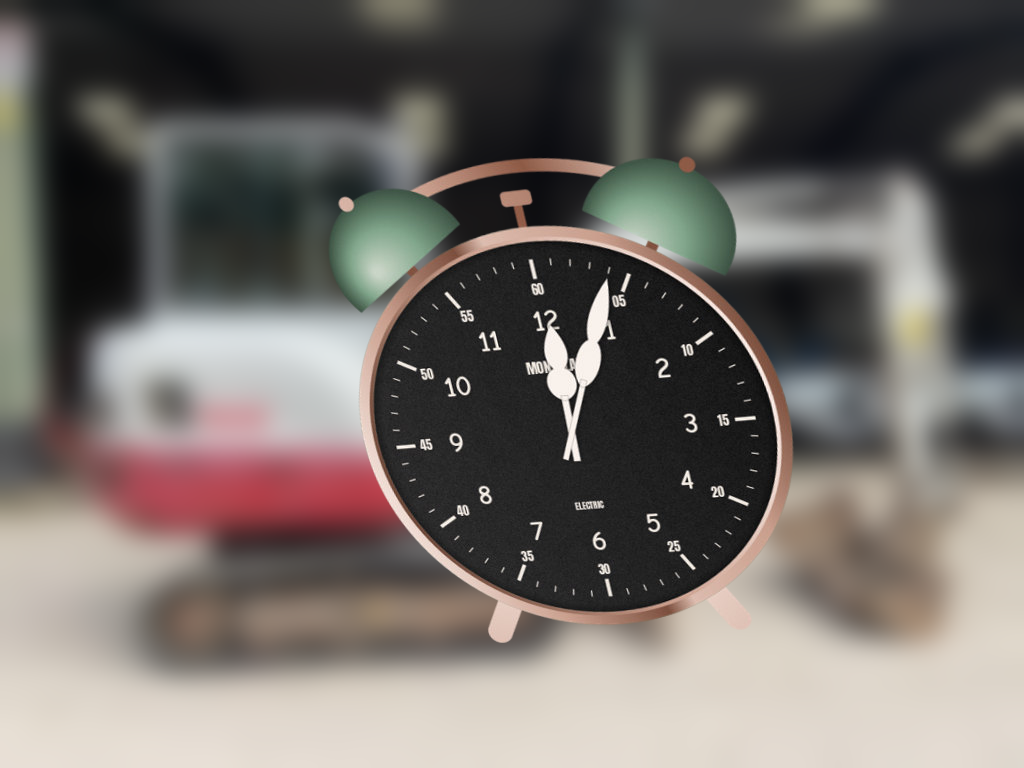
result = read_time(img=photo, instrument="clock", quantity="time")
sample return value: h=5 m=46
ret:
h=12 m=4
